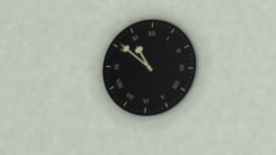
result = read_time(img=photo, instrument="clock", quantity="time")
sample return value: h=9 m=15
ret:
h=10 m=51
